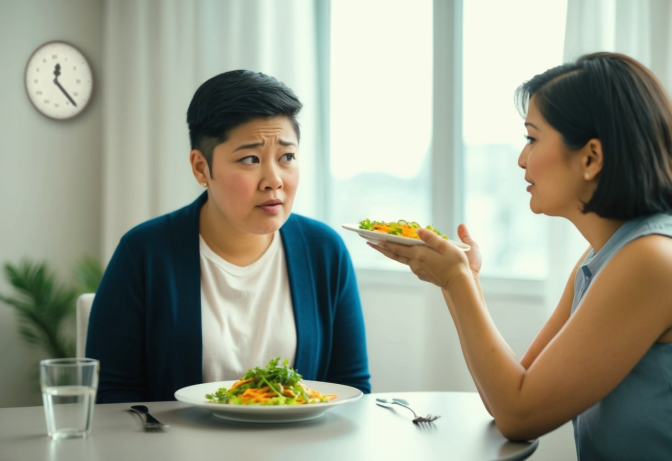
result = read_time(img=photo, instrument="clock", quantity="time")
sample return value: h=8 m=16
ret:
h=12 m=23
